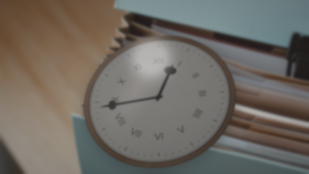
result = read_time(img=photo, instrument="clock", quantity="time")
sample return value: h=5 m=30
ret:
h=12 m=44
